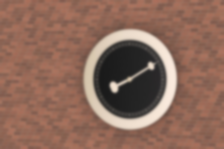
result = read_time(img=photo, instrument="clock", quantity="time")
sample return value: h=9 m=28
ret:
h=8 m=10
